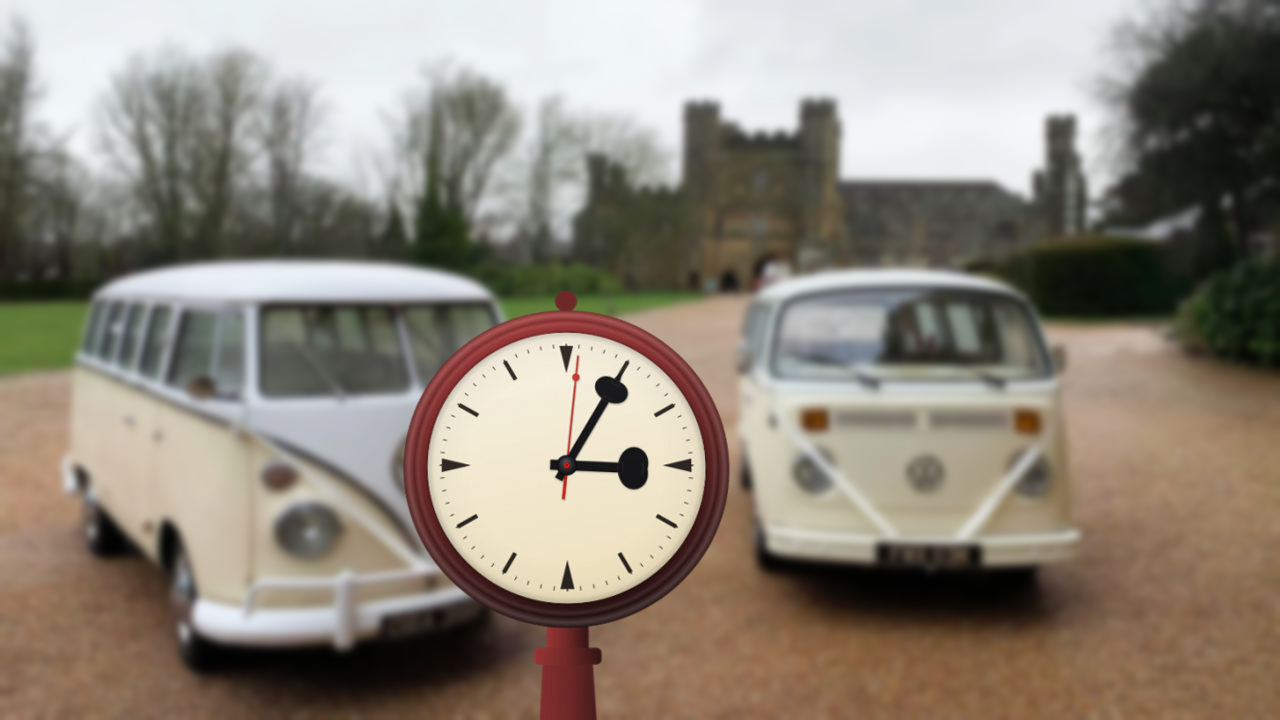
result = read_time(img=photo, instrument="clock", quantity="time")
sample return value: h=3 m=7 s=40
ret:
h=3 m=5 s=1
